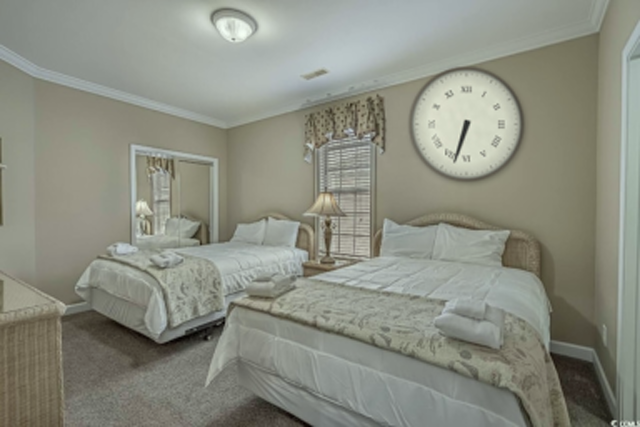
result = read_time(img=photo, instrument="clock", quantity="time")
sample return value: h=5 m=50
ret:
h=6 m=33
